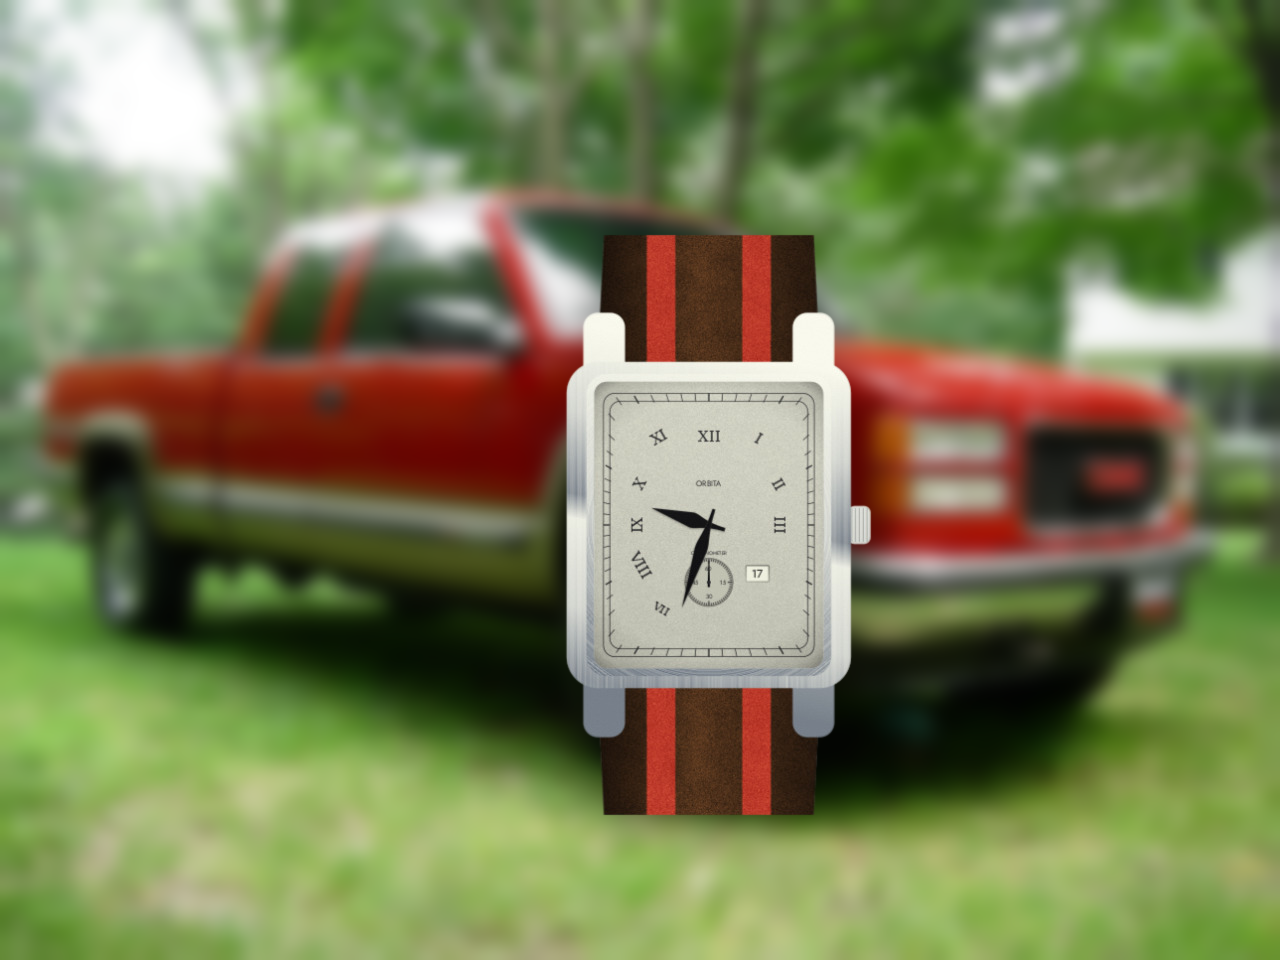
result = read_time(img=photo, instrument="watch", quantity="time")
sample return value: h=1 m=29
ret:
h=9 m=33
